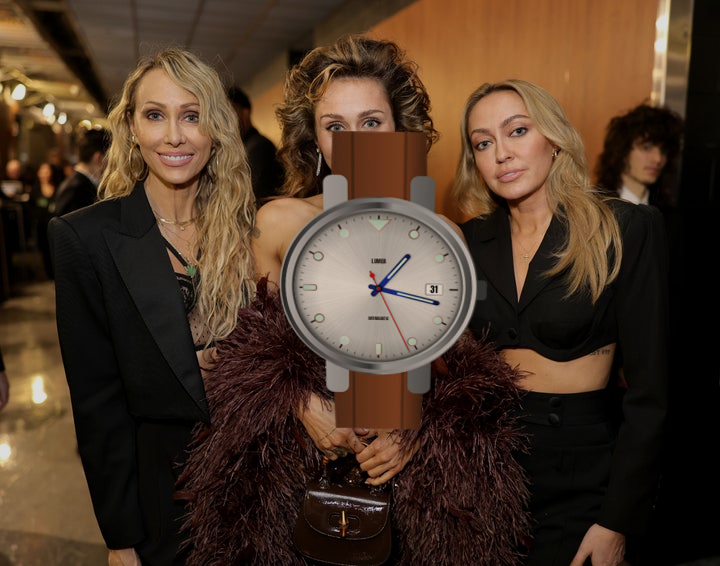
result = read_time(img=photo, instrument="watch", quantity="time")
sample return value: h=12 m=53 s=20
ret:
h=1 m=17 s=26
